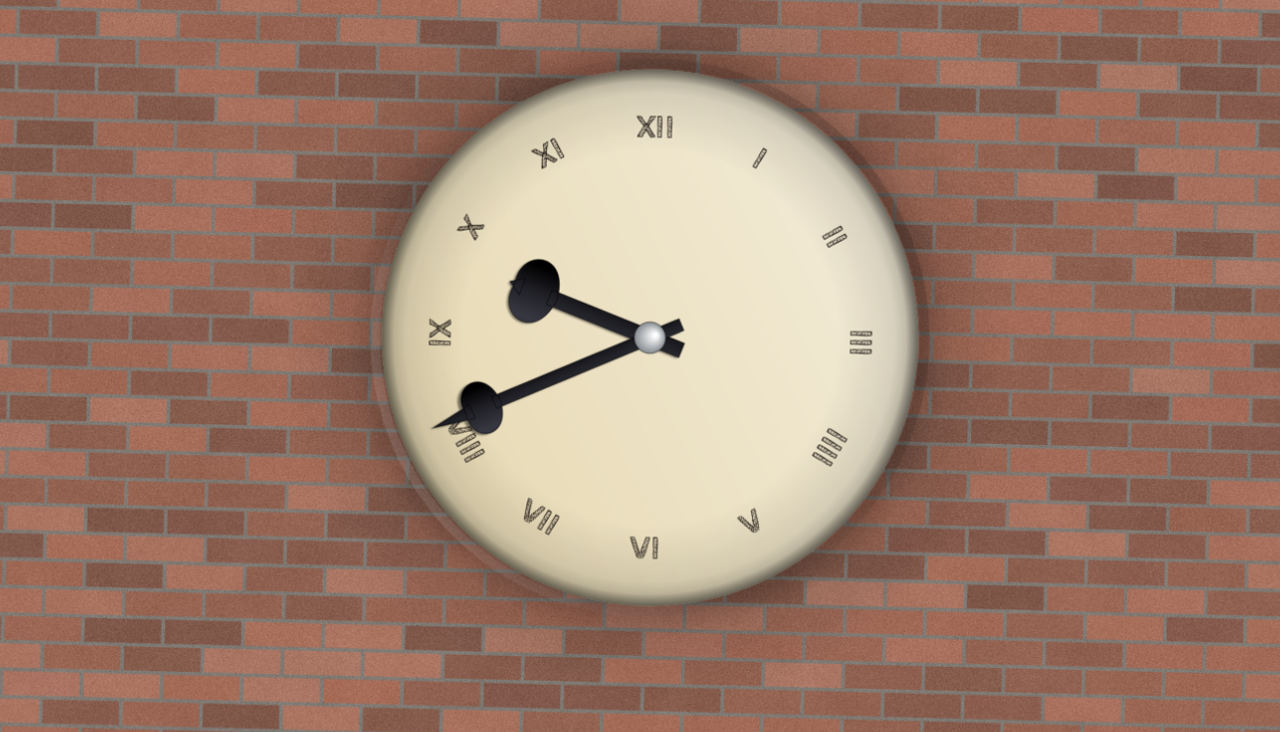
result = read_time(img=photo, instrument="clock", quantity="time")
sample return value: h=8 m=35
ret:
h=9 m=41
